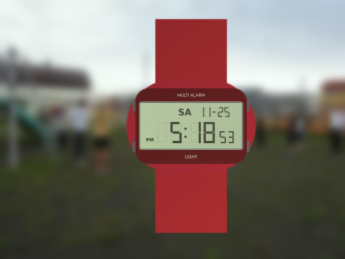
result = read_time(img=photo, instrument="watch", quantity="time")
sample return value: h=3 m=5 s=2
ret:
h=5 m=18 s=53
